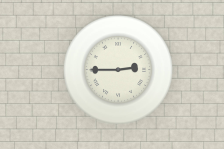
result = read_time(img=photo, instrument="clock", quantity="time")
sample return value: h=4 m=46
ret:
h=2 m=45
